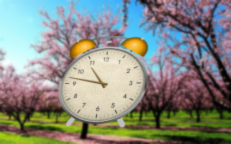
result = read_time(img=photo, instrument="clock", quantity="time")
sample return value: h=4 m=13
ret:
h=10 m=47
